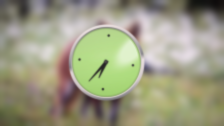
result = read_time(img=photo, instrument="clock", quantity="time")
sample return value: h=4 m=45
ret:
h=6 m=36
